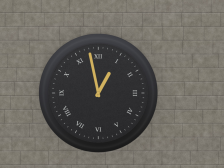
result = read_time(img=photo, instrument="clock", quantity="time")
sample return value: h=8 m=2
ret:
h=12 m=58
